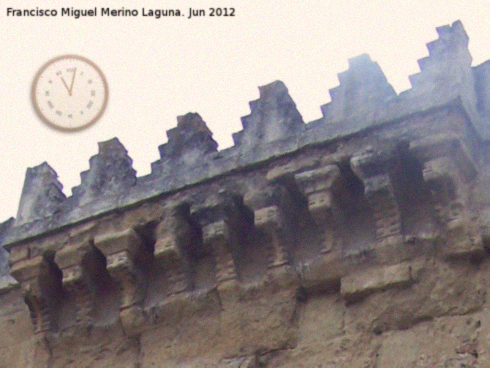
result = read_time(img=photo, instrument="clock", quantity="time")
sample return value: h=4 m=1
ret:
h=11 m=2
